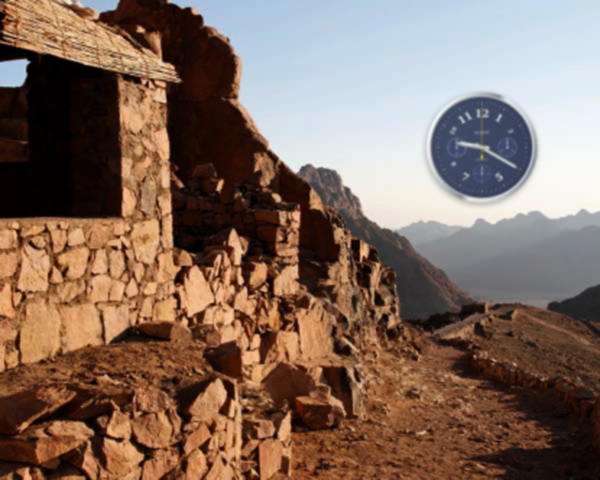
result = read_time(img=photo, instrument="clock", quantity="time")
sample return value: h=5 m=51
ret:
h=9 m=20
